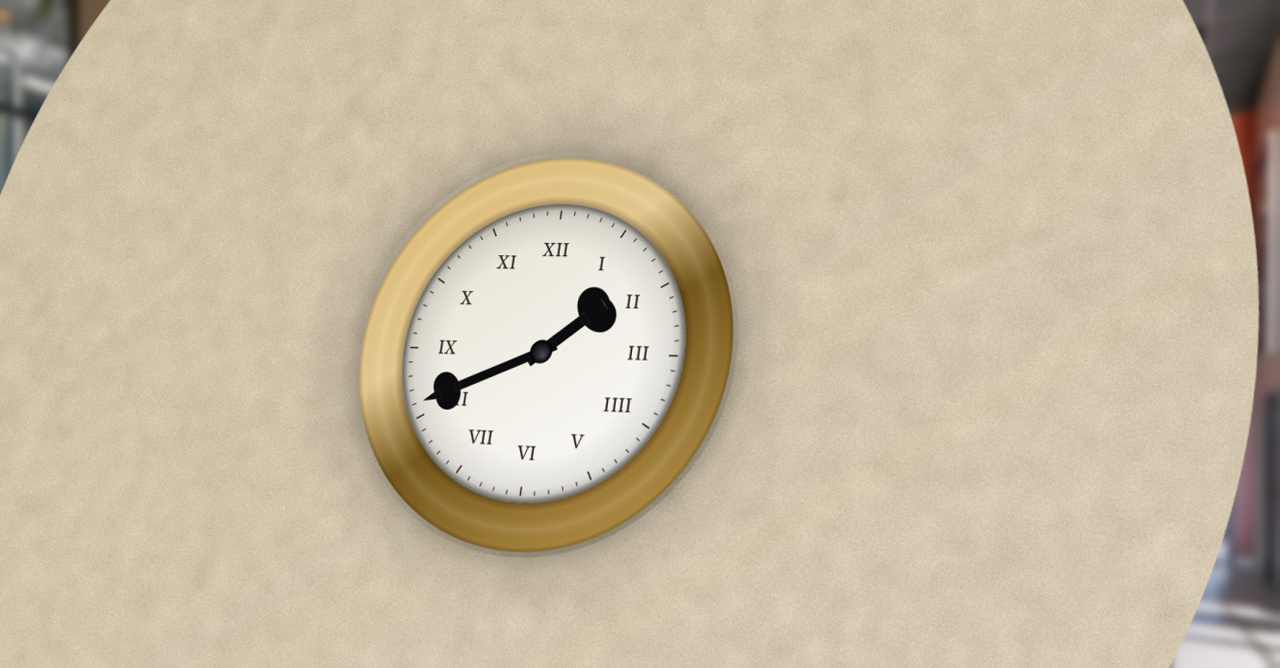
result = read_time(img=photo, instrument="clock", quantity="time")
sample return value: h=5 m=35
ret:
h=1 m=41
